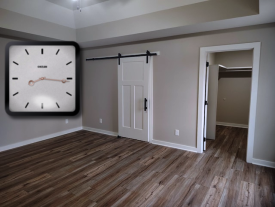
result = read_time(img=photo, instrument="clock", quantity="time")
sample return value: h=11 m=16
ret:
h=8 m=16
